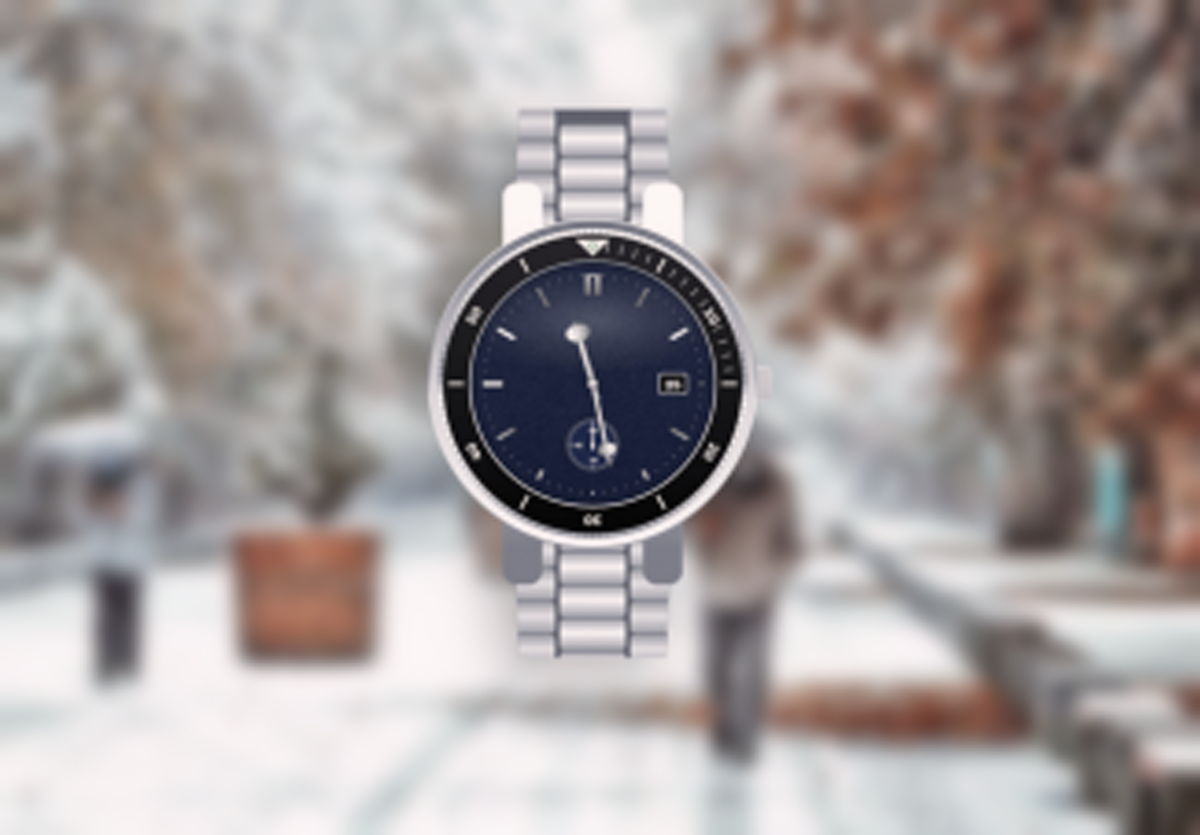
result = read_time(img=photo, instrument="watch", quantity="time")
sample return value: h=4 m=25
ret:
h=11 m=28
